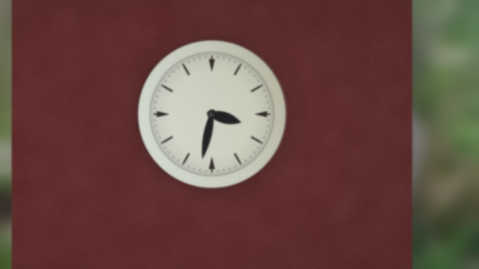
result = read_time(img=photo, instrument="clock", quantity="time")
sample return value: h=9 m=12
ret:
h=3 m=32
